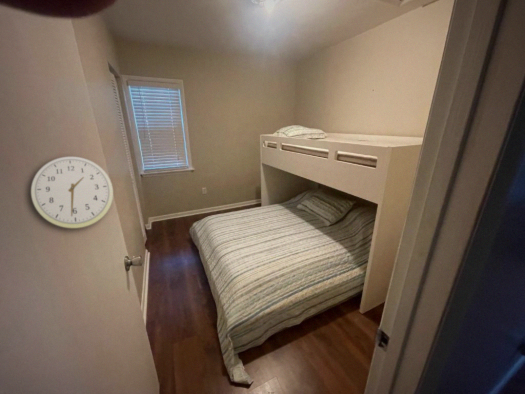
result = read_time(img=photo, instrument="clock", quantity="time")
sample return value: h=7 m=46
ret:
h=1 m=31
